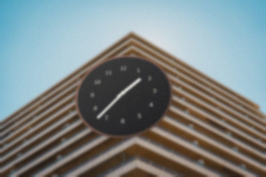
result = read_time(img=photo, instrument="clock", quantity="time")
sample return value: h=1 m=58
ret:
h=1 m=37
